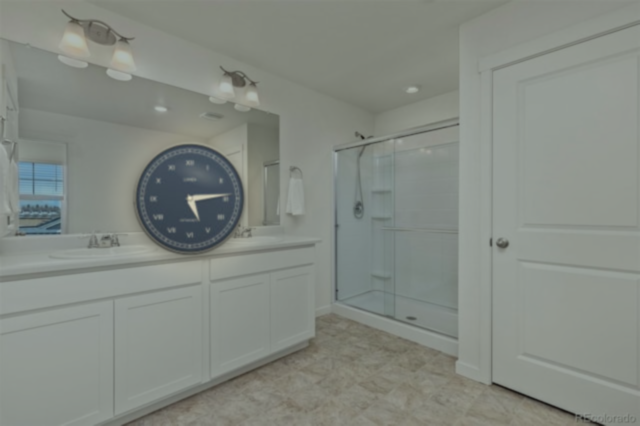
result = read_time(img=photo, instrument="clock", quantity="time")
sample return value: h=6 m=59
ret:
h=5 m=14
